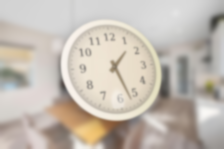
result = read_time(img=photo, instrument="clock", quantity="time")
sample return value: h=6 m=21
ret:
h=1 m=27
